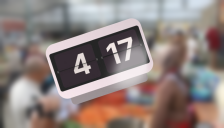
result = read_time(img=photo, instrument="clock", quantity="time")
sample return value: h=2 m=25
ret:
h=4 m=17
